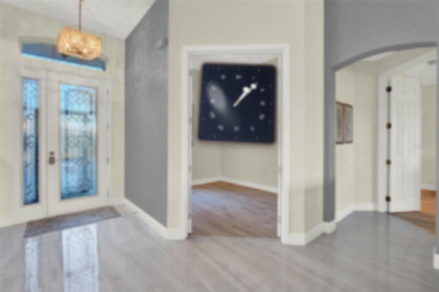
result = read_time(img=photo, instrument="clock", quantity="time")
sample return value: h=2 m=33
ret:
h=1 m=7
